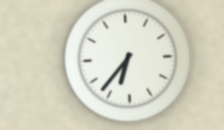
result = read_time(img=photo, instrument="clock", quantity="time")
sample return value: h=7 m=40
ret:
h=6 m=37
